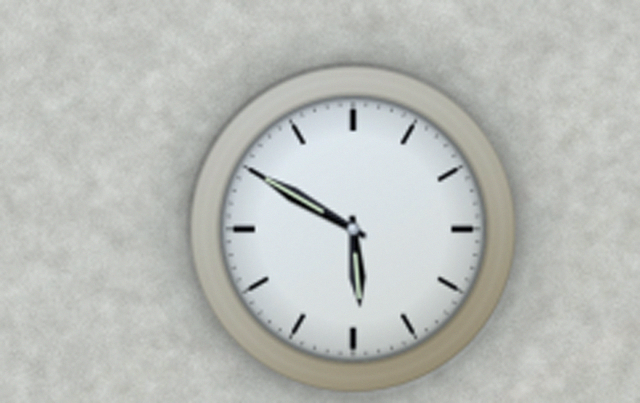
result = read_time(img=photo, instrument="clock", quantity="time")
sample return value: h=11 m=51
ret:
h=5 m=50
